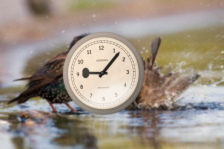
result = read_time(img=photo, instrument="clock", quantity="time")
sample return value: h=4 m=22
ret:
h=9 m=7
